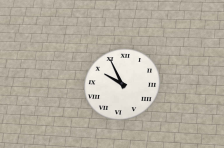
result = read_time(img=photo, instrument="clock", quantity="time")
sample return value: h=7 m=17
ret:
h=9 m=55
